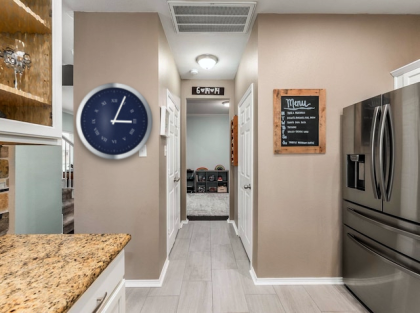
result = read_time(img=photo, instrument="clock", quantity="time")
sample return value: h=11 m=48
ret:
h=3 m=4
